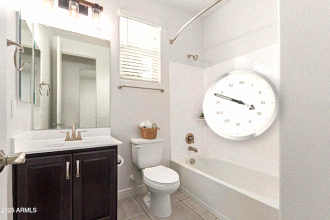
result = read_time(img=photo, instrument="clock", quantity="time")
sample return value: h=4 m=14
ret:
h=3 m=48
